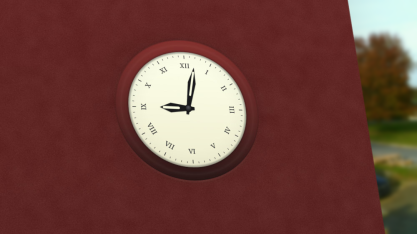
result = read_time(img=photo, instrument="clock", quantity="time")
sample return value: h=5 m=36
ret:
h=9 m=2
